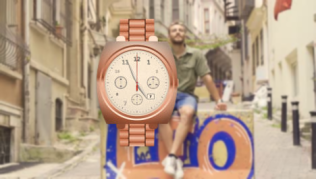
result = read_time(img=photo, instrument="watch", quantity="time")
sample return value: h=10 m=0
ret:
h=4 m=56
